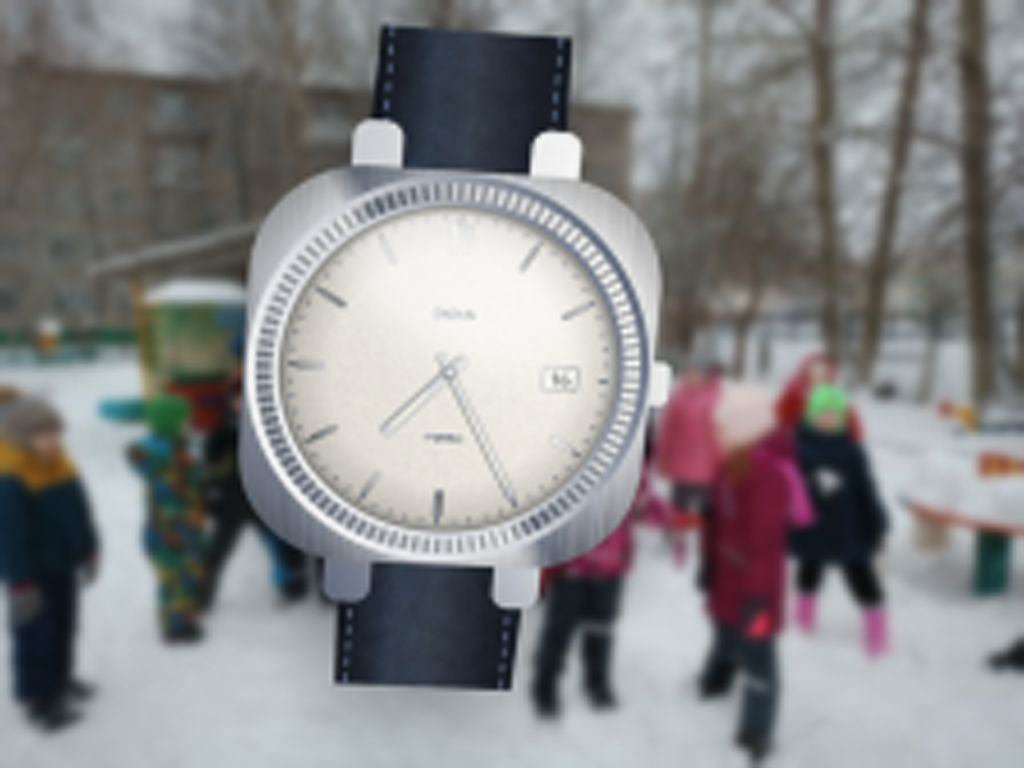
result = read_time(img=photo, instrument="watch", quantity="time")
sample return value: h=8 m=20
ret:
h=7 m=25
